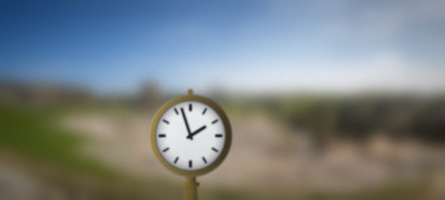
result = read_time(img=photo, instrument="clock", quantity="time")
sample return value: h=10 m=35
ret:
h=1 m=57
